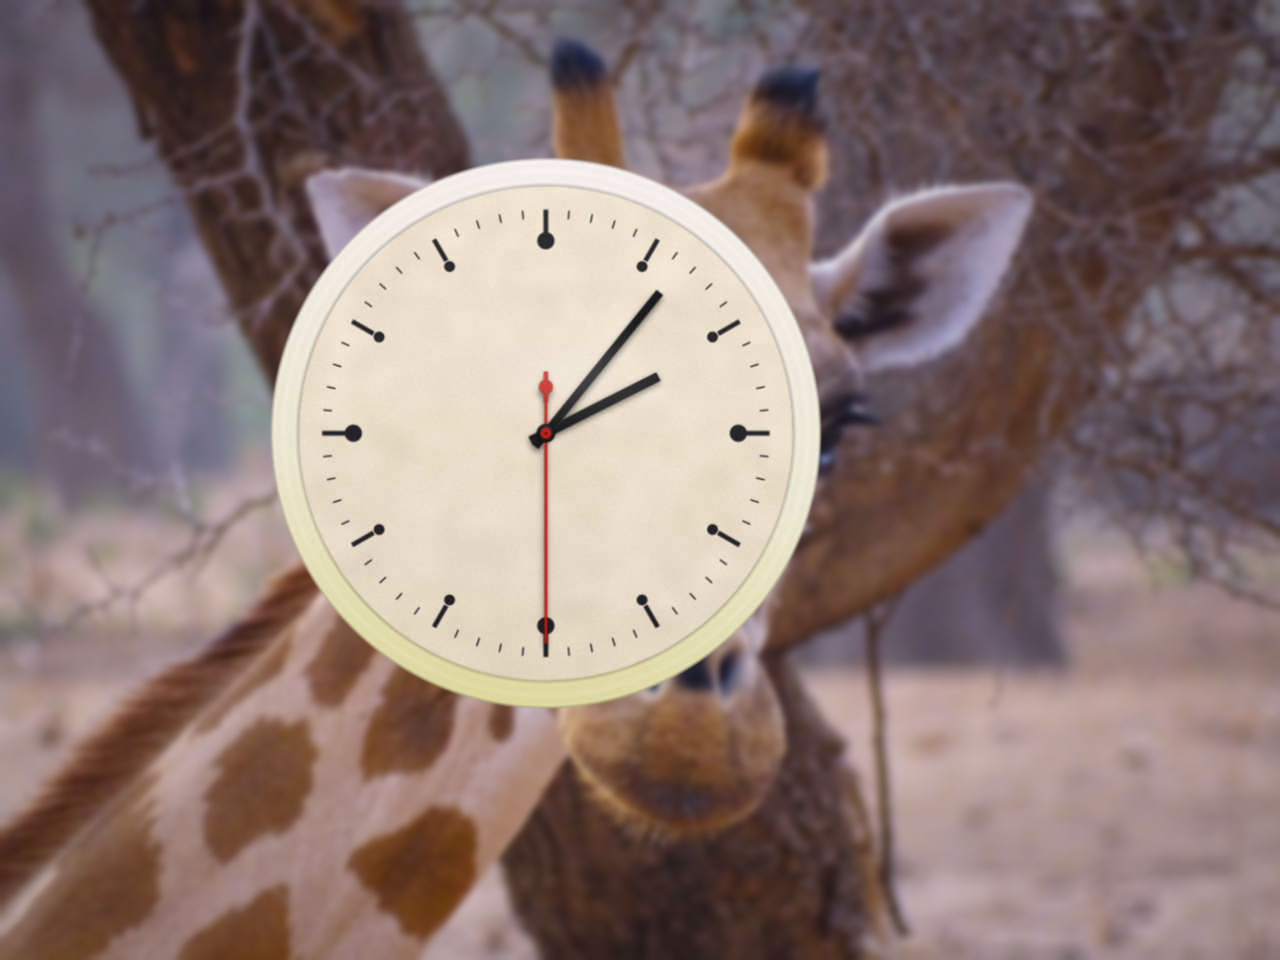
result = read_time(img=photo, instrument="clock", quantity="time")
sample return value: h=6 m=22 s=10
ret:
h=2 m=6 s=30
